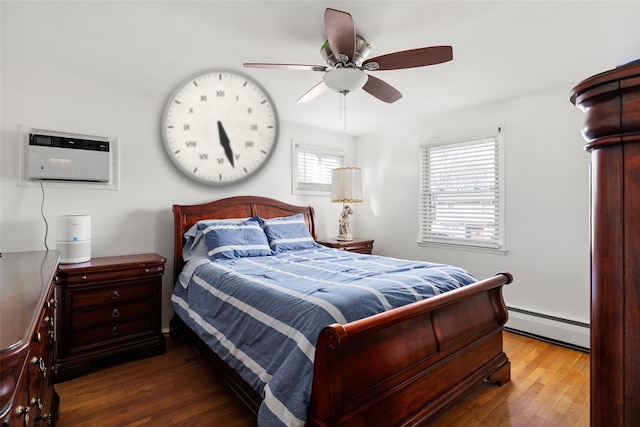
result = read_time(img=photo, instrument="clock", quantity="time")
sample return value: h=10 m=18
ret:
h=5 m=27
